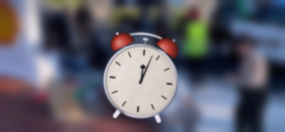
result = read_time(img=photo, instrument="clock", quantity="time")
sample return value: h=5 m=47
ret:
h=12 m=3
